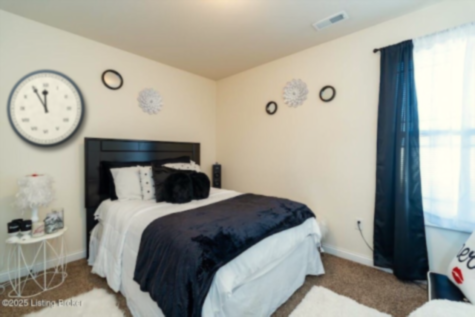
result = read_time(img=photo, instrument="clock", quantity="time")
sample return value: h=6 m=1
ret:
h=11 m=55
